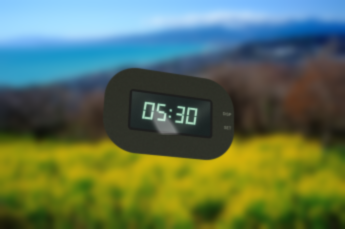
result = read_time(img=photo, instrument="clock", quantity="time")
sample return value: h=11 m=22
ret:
h=5 m=30
